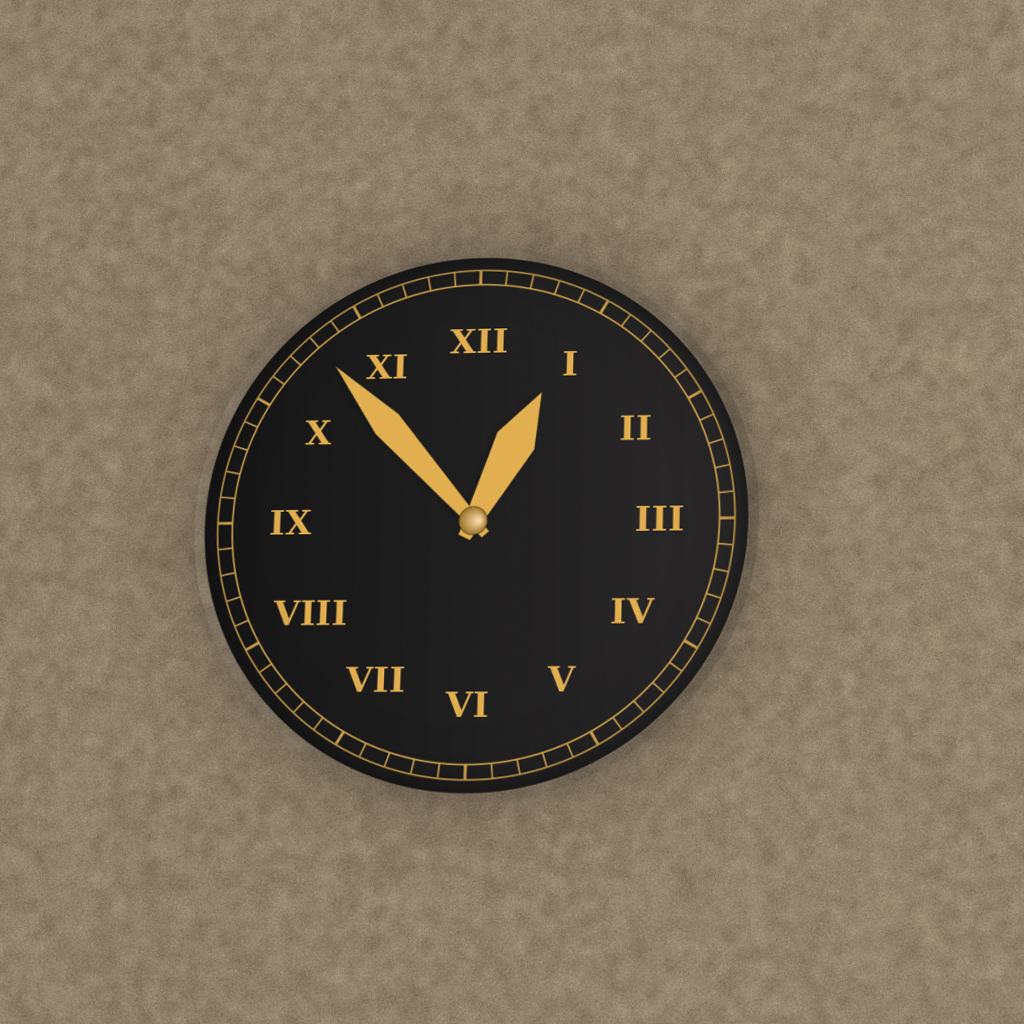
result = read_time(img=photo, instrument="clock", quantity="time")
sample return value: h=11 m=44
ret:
h=12 m=53
